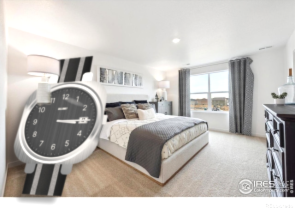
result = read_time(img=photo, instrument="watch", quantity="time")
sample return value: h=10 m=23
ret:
h=3 m=15
